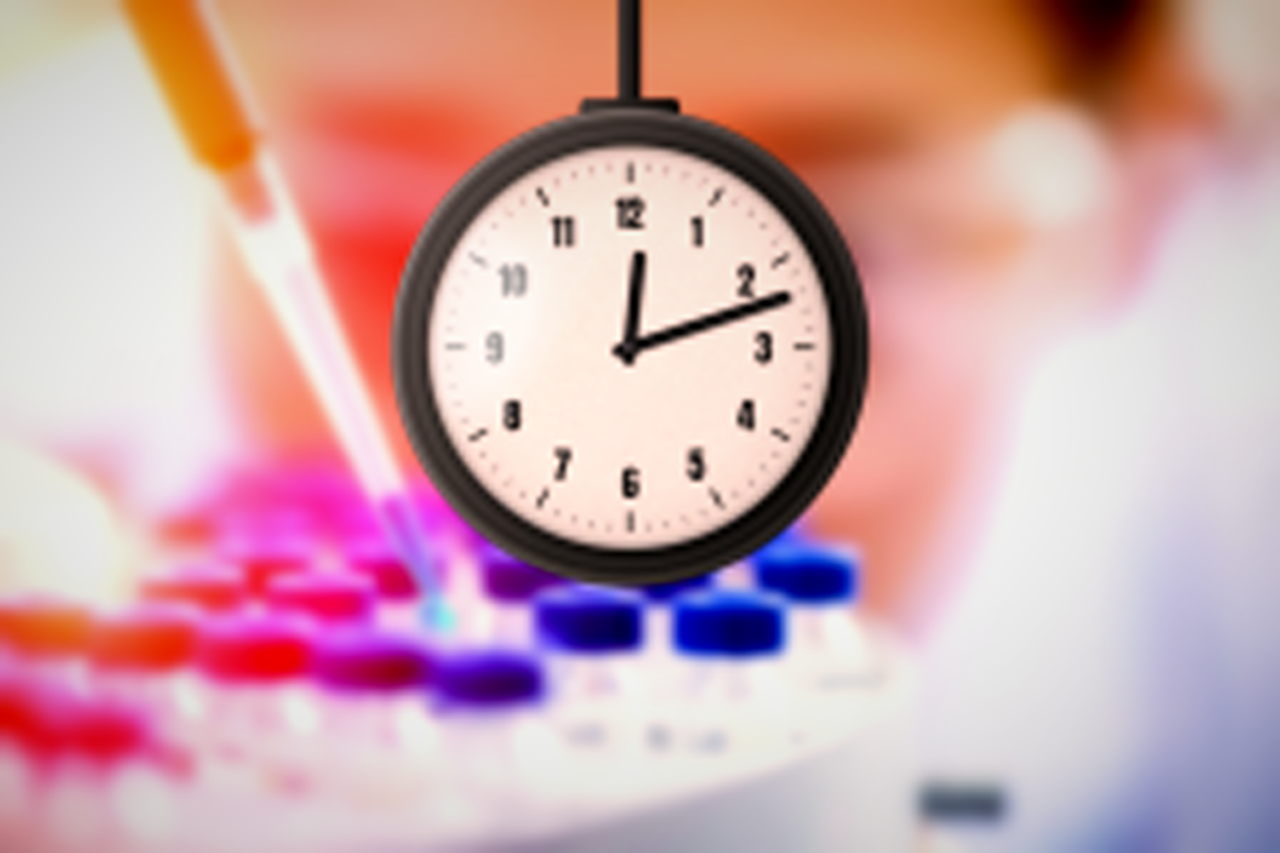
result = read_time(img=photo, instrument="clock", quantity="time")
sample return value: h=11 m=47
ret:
h=12 m=12
